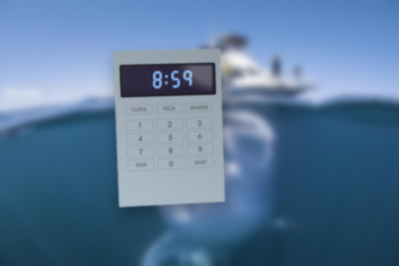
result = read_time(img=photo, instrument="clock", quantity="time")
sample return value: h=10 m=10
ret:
h=8 m=59
